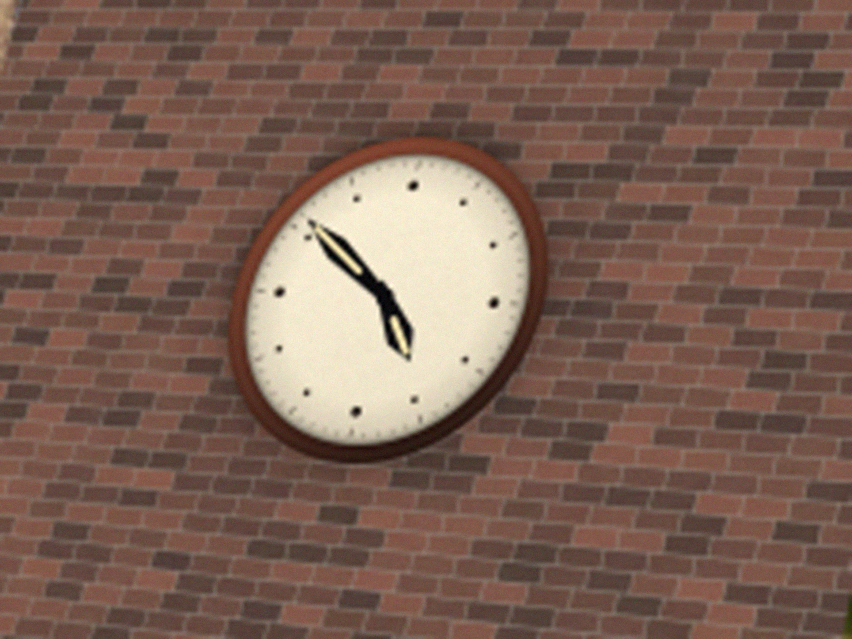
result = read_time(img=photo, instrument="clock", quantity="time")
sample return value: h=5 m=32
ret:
h=4 m=51
